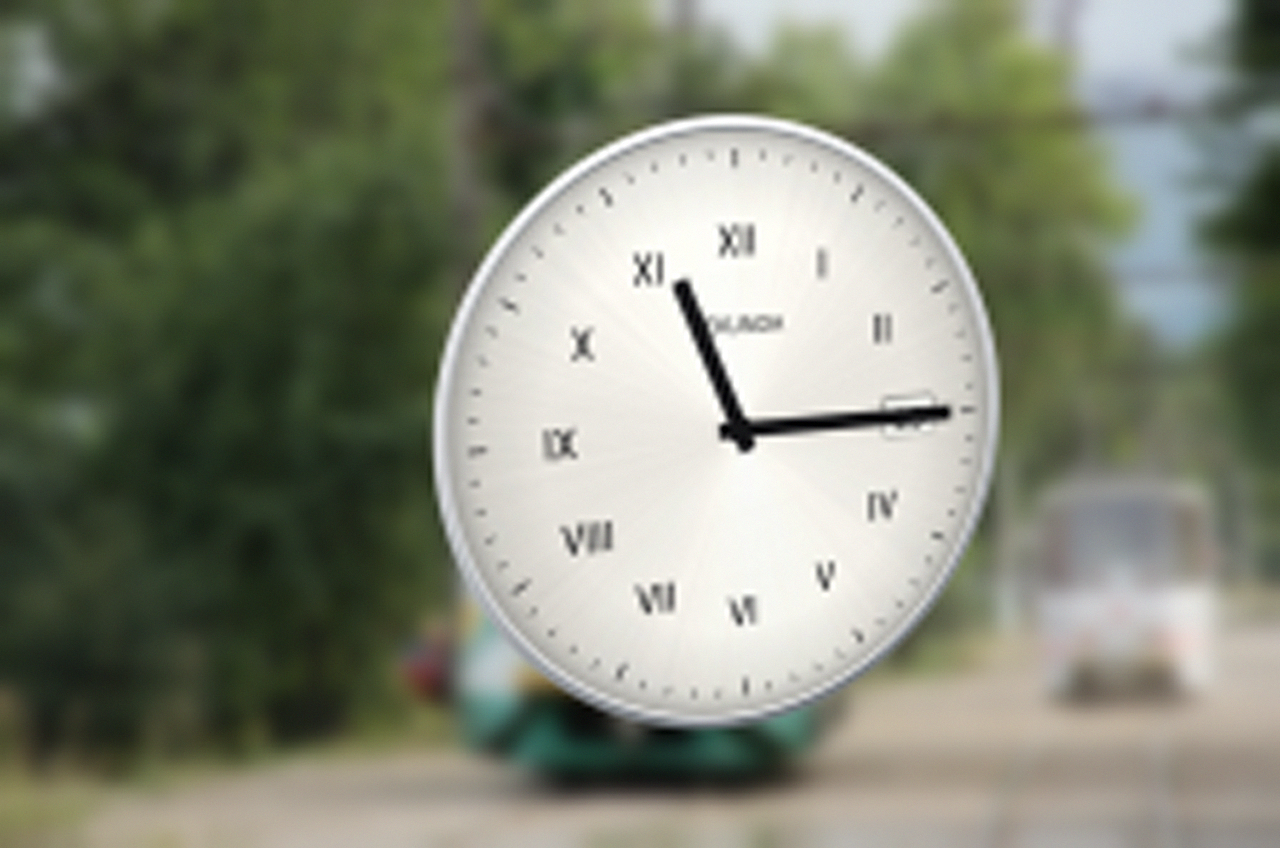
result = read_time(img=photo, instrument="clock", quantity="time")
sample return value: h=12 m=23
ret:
h=11 m=15
